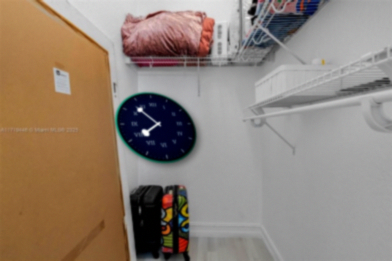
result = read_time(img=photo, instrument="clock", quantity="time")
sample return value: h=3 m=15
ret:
h=7 m=53
